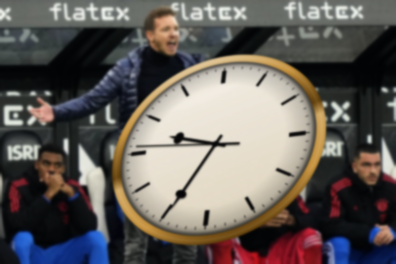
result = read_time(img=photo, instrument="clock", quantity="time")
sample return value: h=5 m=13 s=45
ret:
h=9 m=34 s=46
